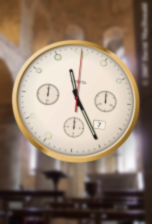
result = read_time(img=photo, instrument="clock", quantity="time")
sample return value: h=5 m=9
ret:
h=11 m=25
